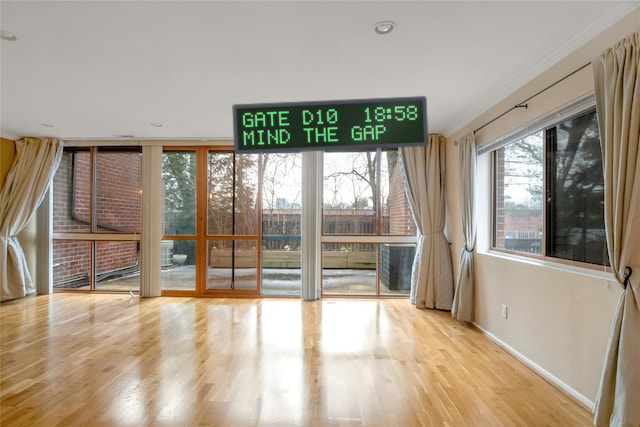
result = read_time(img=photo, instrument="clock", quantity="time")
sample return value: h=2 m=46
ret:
h=18 m=58
